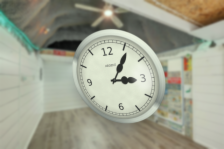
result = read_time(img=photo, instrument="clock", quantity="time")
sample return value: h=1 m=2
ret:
h=3 m=6
